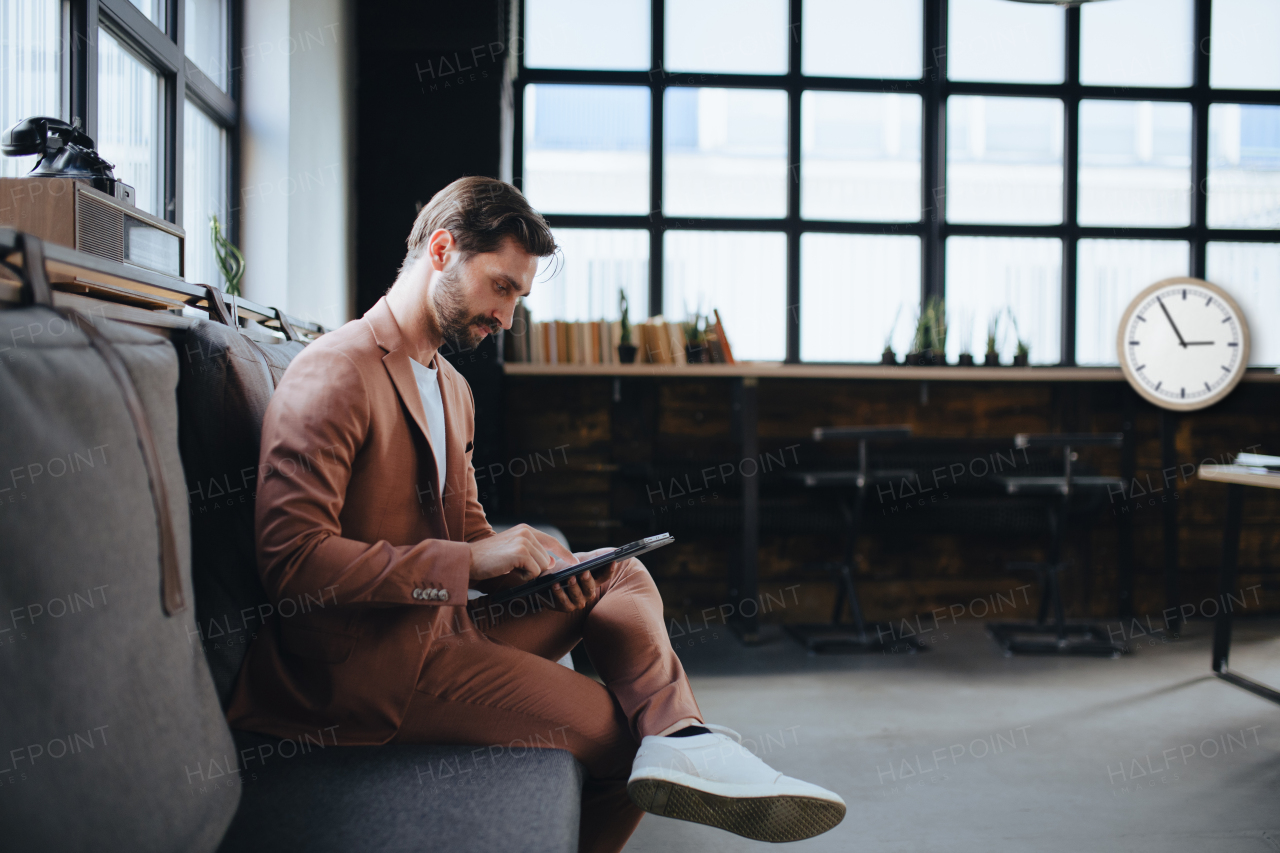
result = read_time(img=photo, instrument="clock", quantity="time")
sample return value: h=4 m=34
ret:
h=2 m=55
